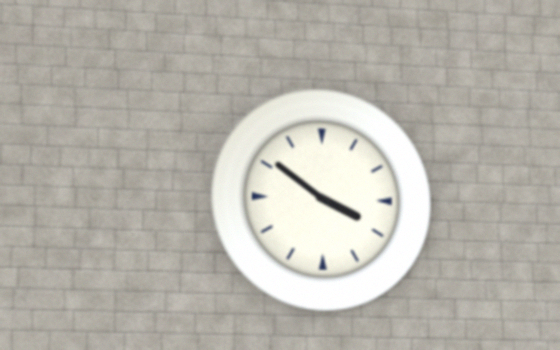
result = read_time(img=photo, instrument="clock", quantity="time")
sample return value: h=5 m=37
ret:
h=3 m=51
